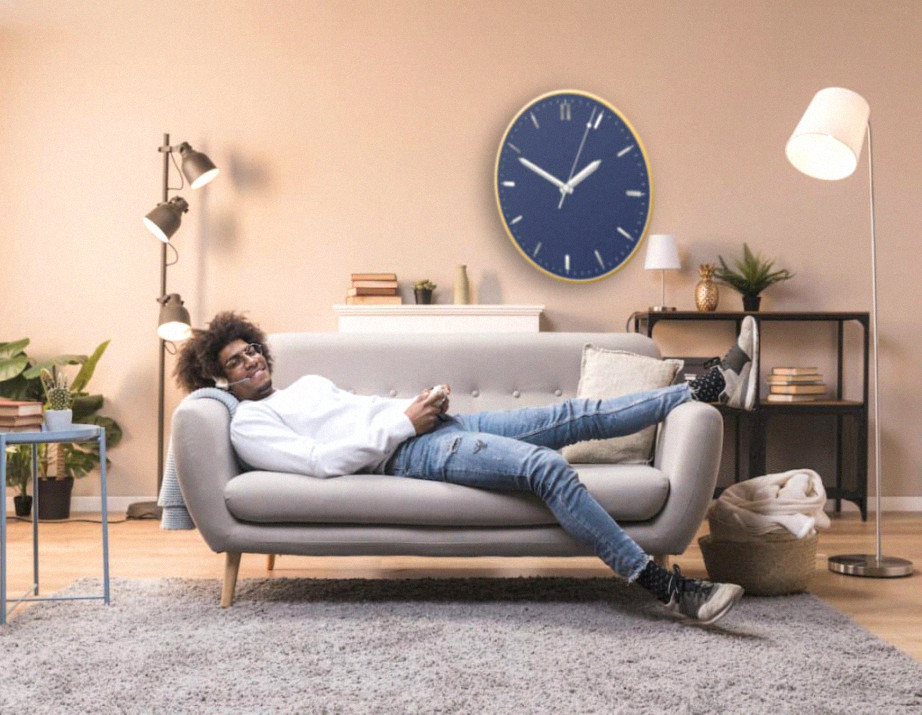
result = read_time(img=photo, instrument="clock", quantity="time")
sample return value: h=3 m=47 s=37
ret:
h=1 m=49 s=4
